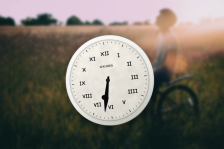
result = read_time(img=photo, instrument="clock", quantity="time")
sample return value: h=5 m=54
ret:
h=6 m=32
